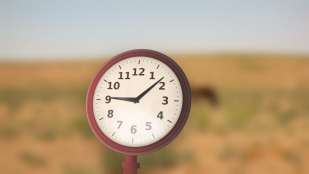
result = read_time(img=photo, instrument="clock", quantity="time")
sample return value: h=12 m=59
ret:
h=9 m=8
